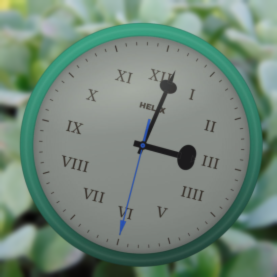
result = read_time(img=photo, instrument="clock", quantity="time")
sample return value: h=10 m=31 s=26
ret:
h=3 m=1 s=30
